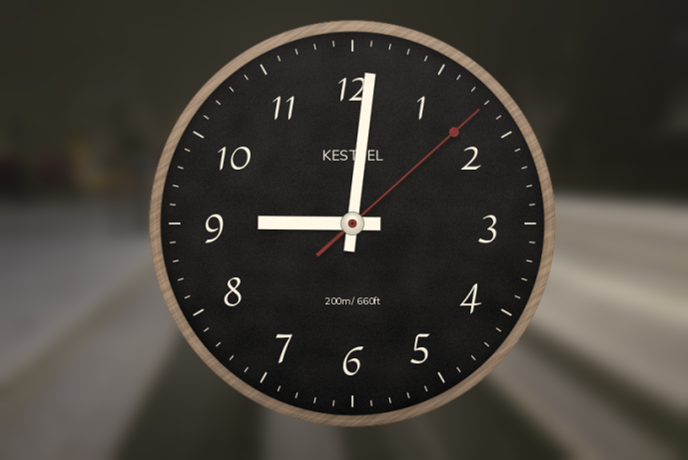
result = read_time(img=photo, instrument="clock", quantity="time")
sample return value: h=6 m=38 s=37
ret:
h=9 m=1 s=8
